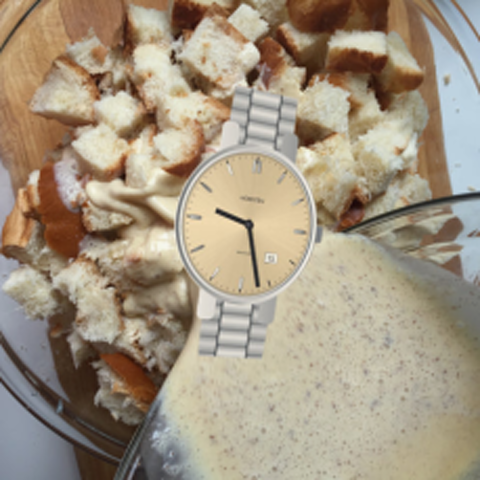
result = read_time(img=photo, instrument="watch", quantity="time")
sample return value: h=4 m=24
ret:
h=9 m=27
